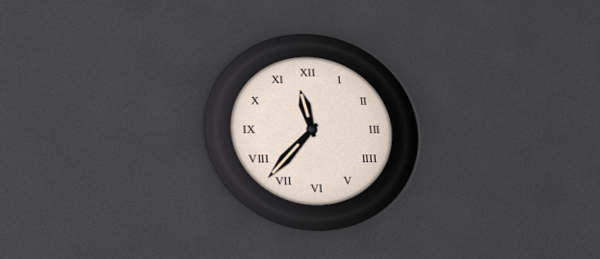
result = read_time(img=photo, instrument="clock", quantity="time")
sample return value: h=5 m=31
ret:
h=11 m=37
